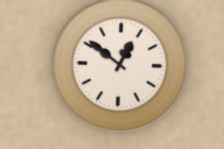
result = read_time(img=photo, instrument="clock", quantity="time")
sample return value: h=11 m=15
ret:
h=12 m=51
